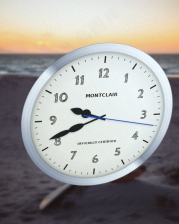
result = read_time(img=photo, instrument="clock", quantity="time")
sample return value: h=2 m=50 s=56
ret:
h=9 m=41 s=17
